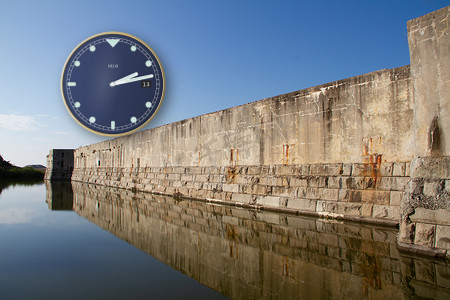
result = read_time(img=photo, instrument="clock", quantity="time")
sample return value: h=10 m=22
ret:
h=2 m=13
